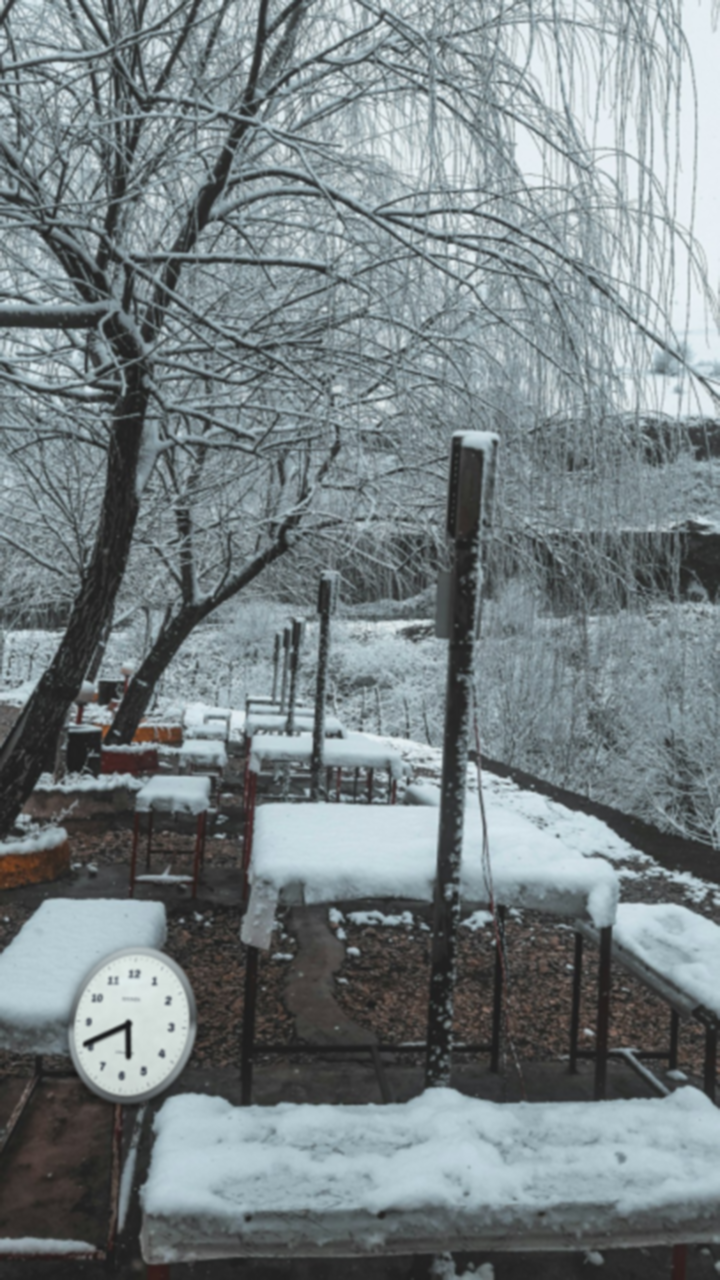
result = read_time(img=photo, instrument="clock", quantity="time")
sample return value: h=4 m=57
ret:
h=5 m=41
